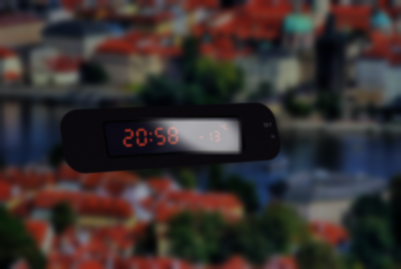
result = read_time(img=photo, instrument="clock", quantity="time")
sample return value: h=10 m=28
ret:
h=20 m=58
